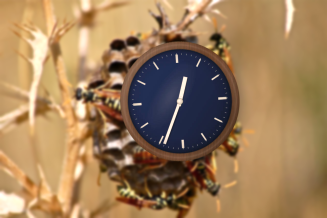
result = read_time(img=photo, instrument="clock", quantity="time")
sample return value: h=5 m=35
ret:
h=12 m=34
